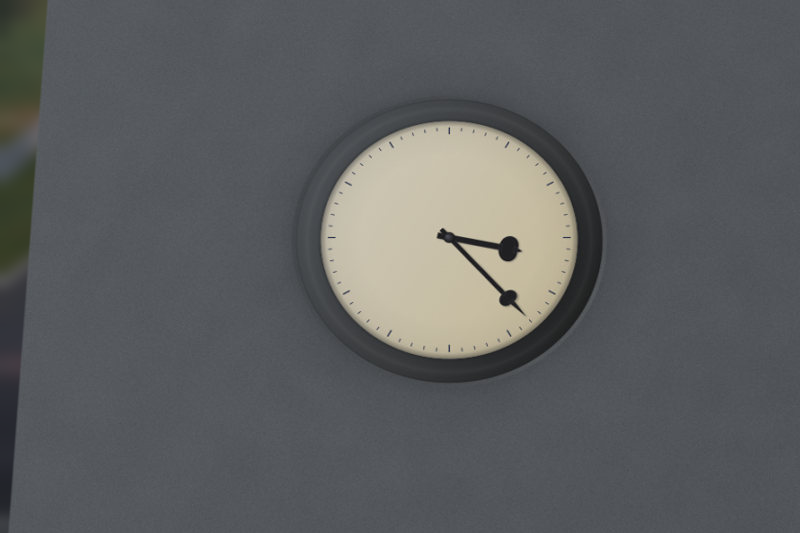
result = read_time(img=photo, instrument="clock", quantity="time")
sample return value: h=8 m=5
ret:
h=3 m=23
